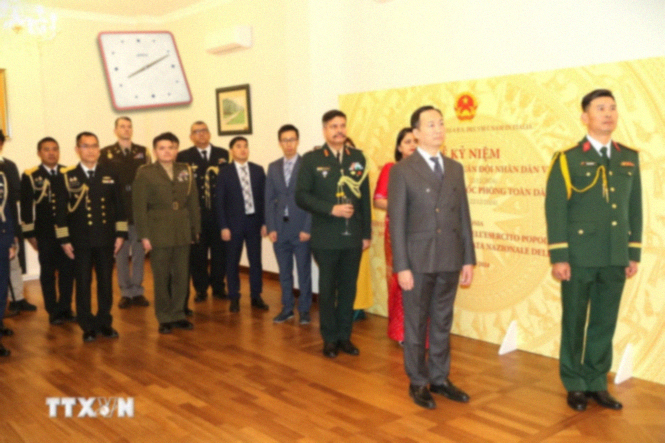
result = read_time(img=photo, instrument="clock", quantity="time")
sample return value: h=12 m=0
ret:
h=8 m=11
